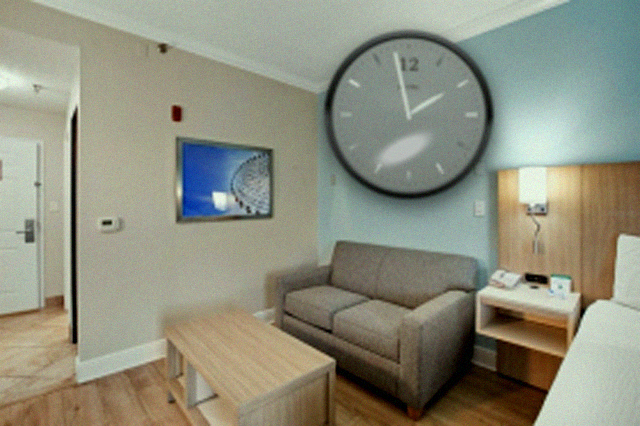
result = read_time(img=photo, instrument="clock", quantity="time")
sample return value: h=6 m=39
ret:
h=1 m=58
